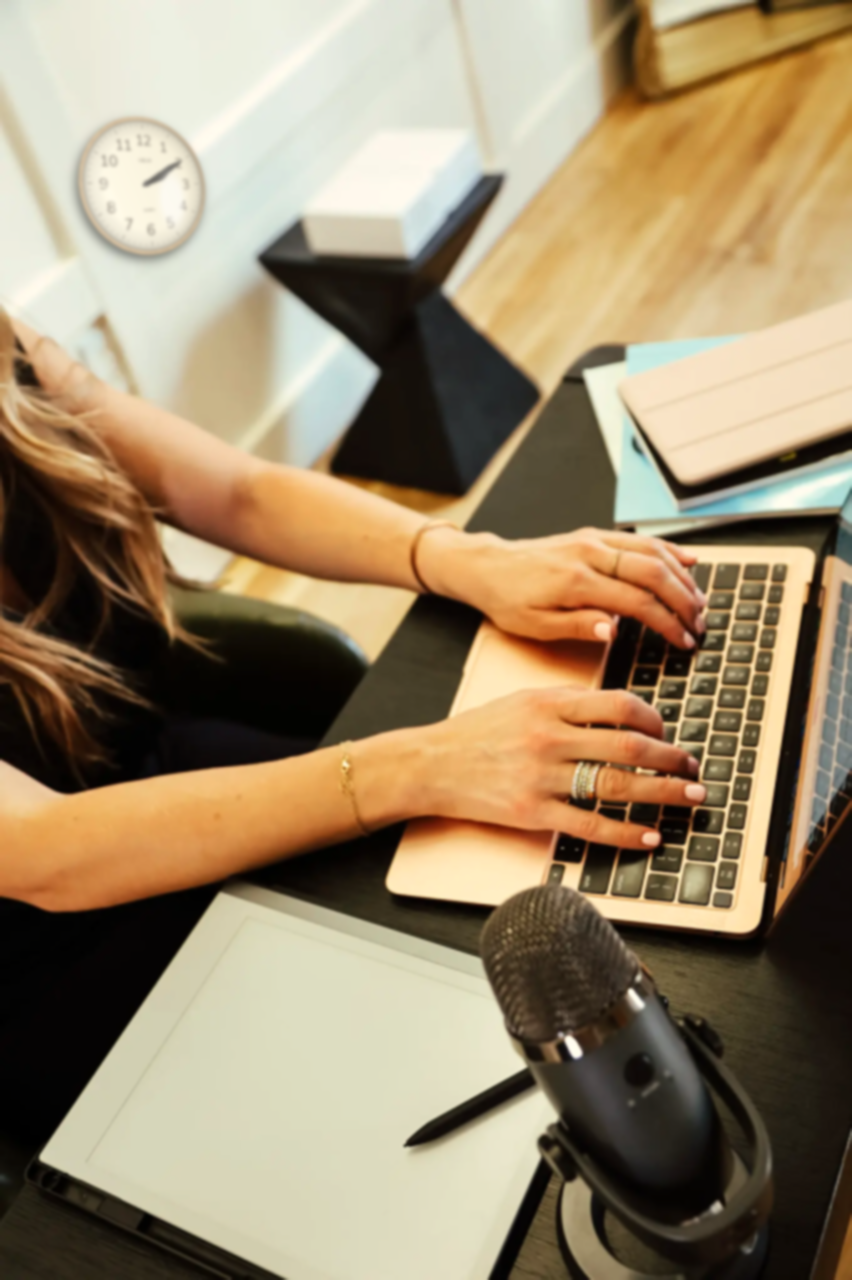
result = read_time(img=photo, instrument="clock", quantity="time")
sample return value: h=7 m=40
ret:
h=2 m=10
